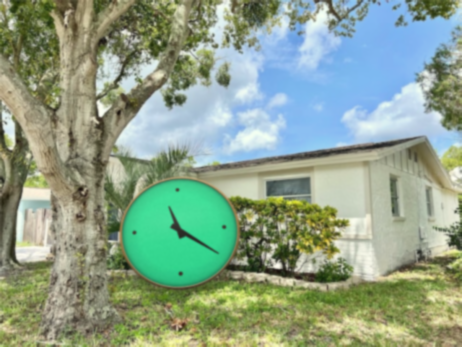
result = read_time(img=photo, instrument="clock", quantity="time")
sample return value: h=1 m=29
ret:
h=11 m=21
